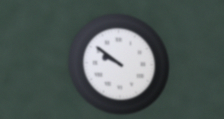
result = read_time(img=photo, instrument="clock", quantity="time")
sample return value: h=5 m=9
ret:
h=9 m=51
